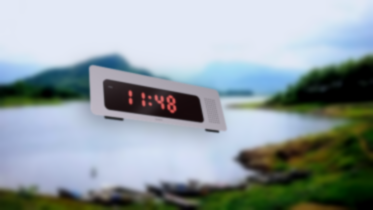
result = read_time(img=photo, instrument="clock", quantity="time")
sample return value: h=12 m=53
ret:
h=11 m=48
